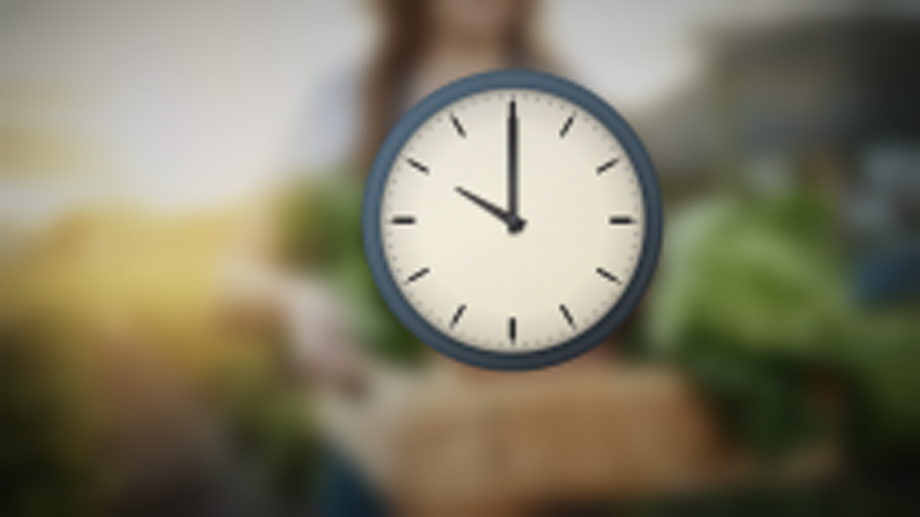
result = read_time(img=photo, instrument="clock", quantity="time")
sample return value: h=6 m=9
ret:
h=10 m=0
